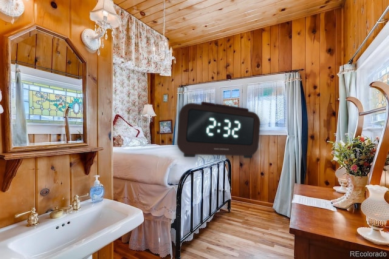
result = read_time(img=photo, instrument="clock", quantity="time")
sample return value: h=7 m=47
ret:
h=2 m=32
